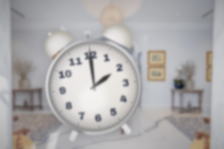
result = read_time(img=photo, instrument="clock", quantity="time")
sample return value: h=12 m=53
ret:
h=2 m=0
